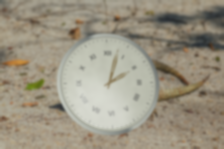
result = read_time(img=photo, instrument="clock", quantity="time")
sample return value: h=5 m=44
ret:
h=2 m=3
